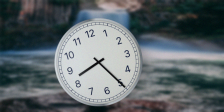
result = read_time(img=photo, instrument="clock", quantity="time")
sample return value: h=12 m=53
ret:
h=8 m=25
